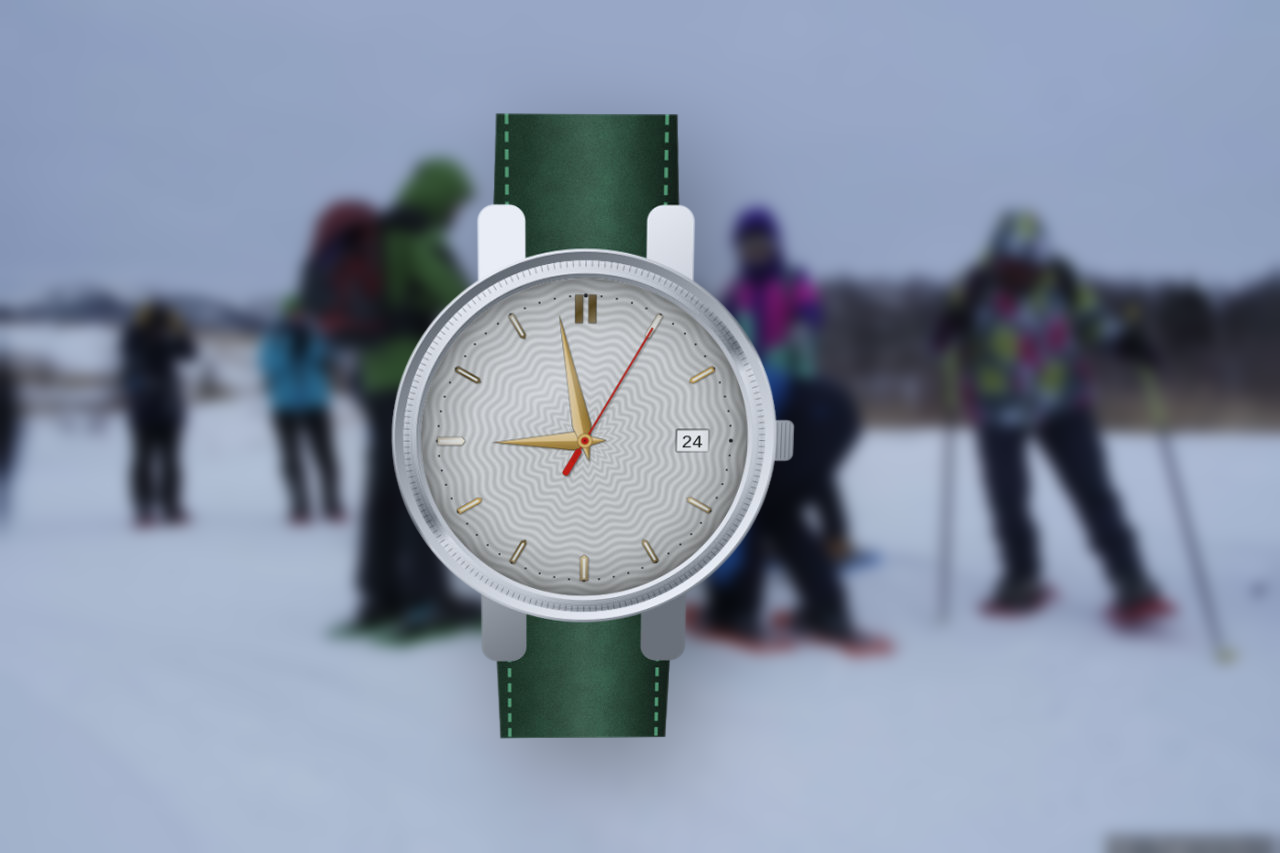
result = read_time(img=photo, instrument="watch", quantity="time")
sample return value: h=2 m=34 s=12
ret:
h=8 m=58 s=5
